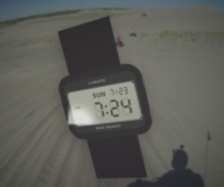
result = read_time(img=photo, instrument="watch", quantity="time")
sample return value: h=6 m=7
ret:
h=7 m=24
